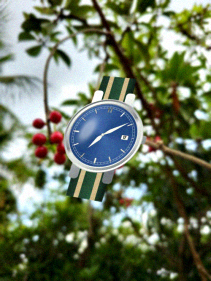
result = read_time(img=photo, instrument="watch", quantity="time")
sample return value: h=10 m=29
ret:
h=7 m=9
